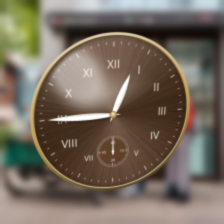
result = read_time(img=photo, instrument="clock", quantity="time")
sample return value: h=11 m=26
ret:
h=12 m=45
